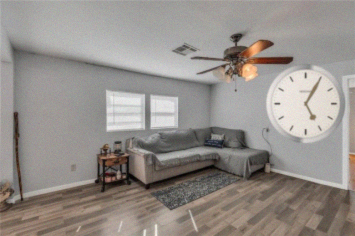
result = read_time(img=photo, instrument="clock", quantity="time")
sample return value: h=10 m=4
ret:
h=5 m=5
